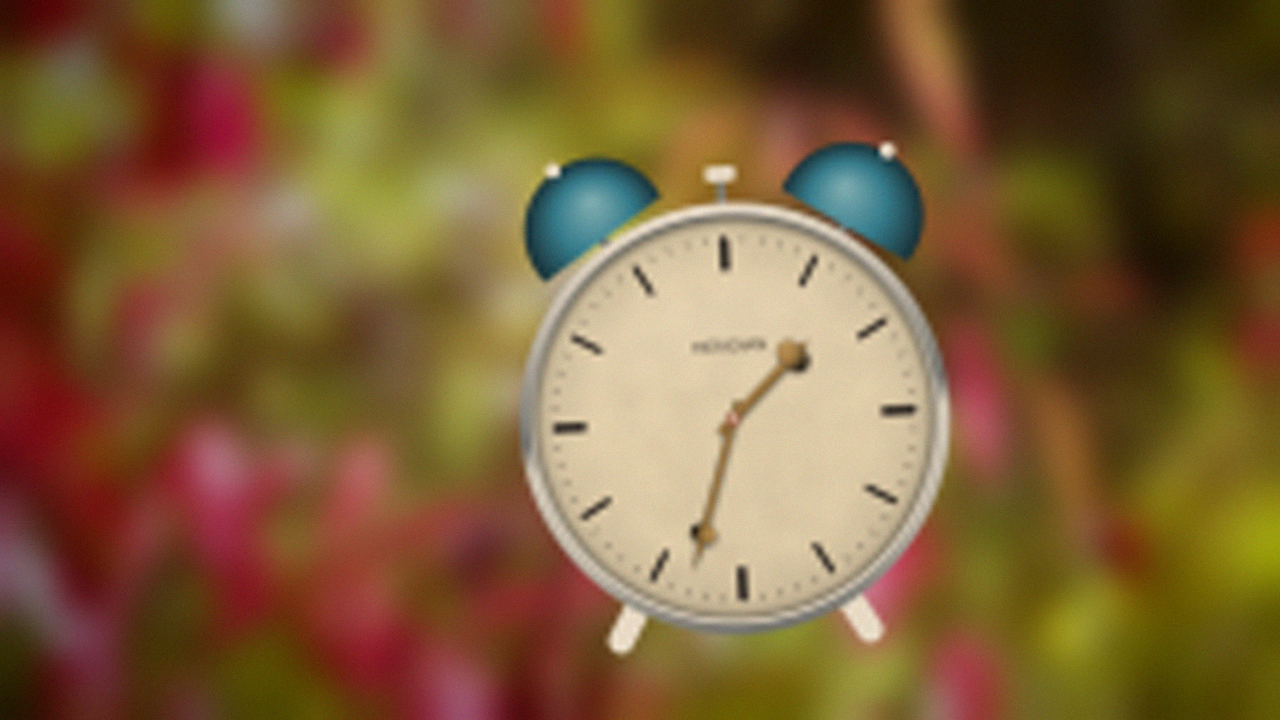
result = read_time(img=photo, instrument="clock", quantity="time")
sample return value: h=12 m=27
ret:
h=1 m=33
